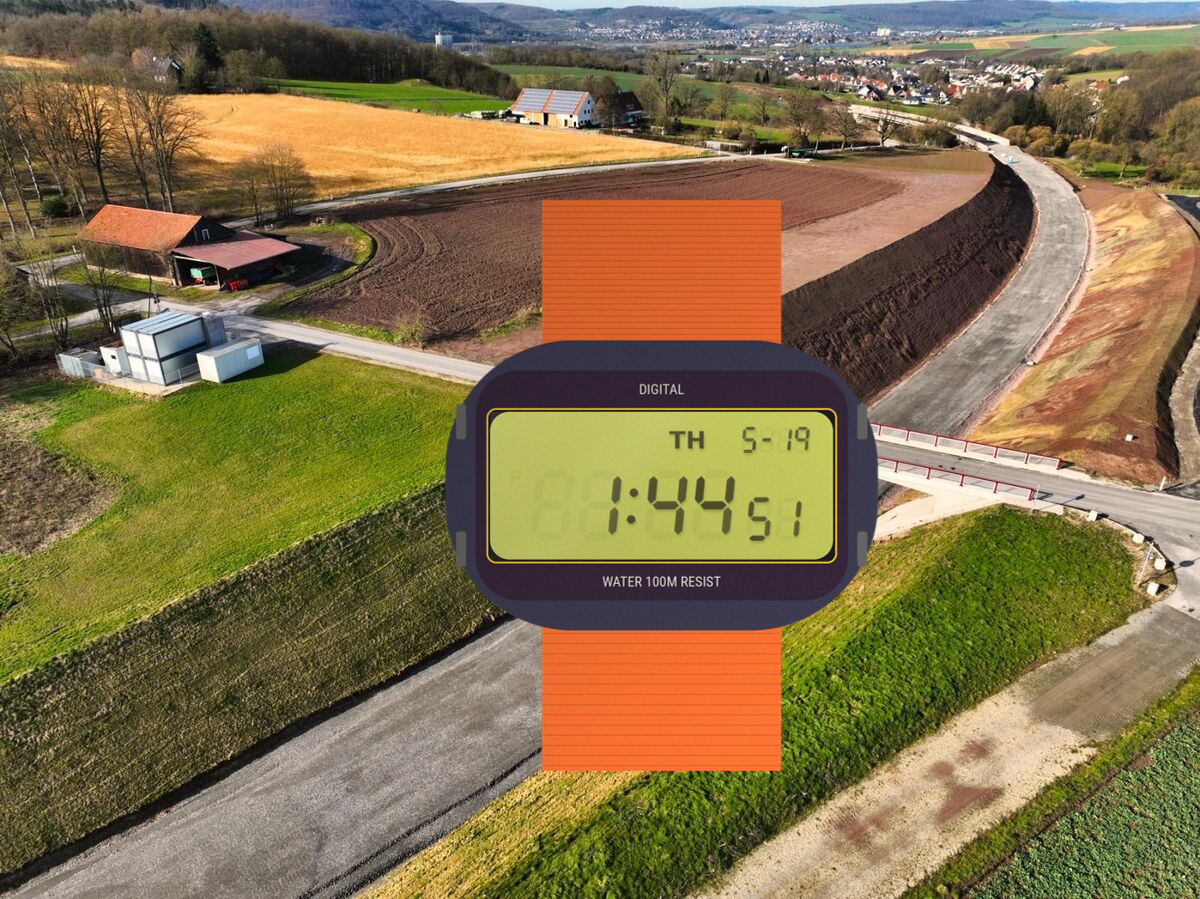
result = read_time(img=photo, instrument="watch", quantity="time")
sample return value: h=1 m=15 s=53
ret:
h=1 m=44 s=51
